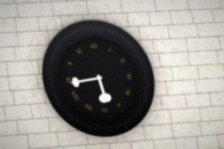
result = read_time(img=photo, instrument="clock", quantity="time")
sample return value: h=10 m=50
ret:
h=5 m=44
